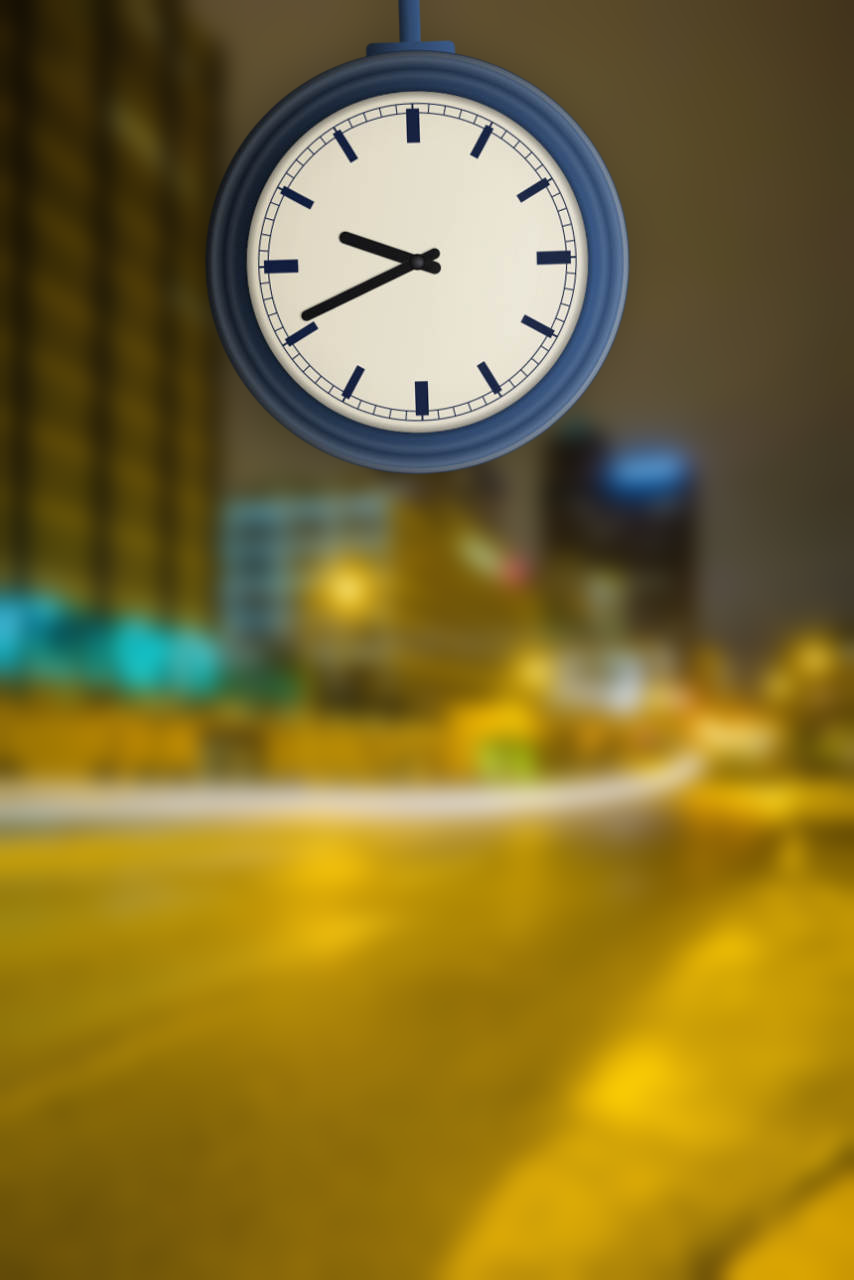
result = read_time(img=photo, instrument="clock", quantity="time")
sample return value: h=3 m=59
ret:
h=9 m=41
